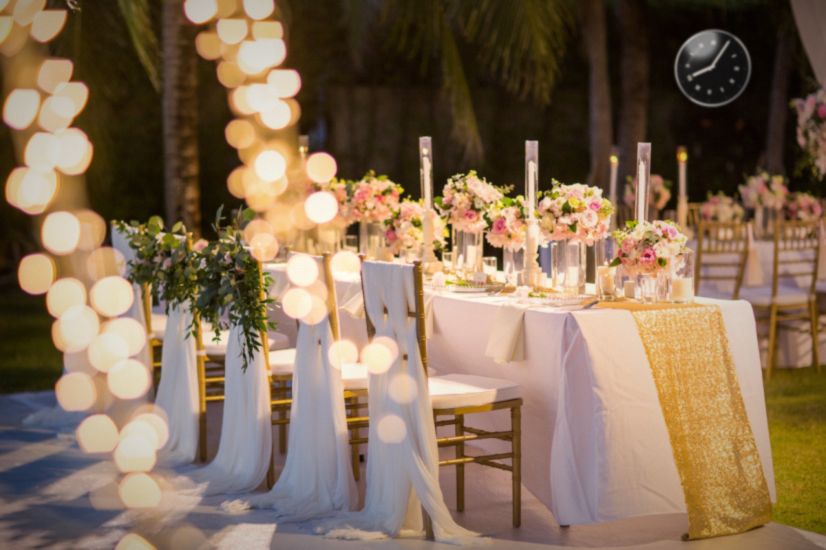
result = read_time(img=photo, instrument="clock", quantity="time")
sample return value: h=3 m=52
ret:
h=8 m=5
